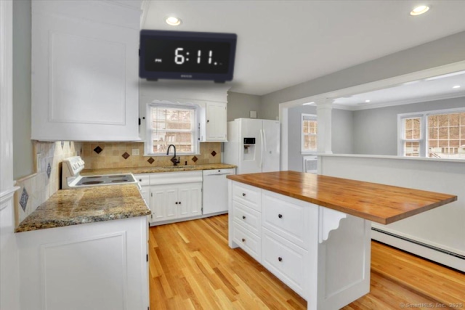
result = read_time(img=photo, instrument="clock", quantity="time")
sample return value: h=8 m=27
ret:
h=6 m=11
